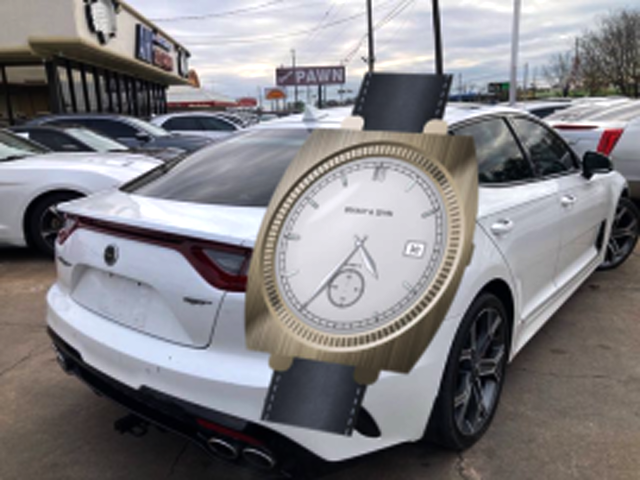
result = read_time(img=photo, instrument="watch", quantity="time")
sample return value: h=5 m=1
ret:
h=4 m=35
